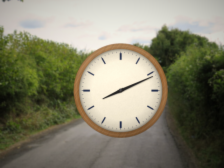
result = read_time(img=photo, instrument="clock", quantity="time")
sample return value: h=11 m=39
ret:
h=8 m=11
